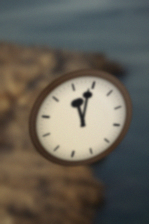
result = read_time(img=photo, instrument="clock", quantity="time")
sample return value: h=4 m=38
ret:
h=10 m=59
